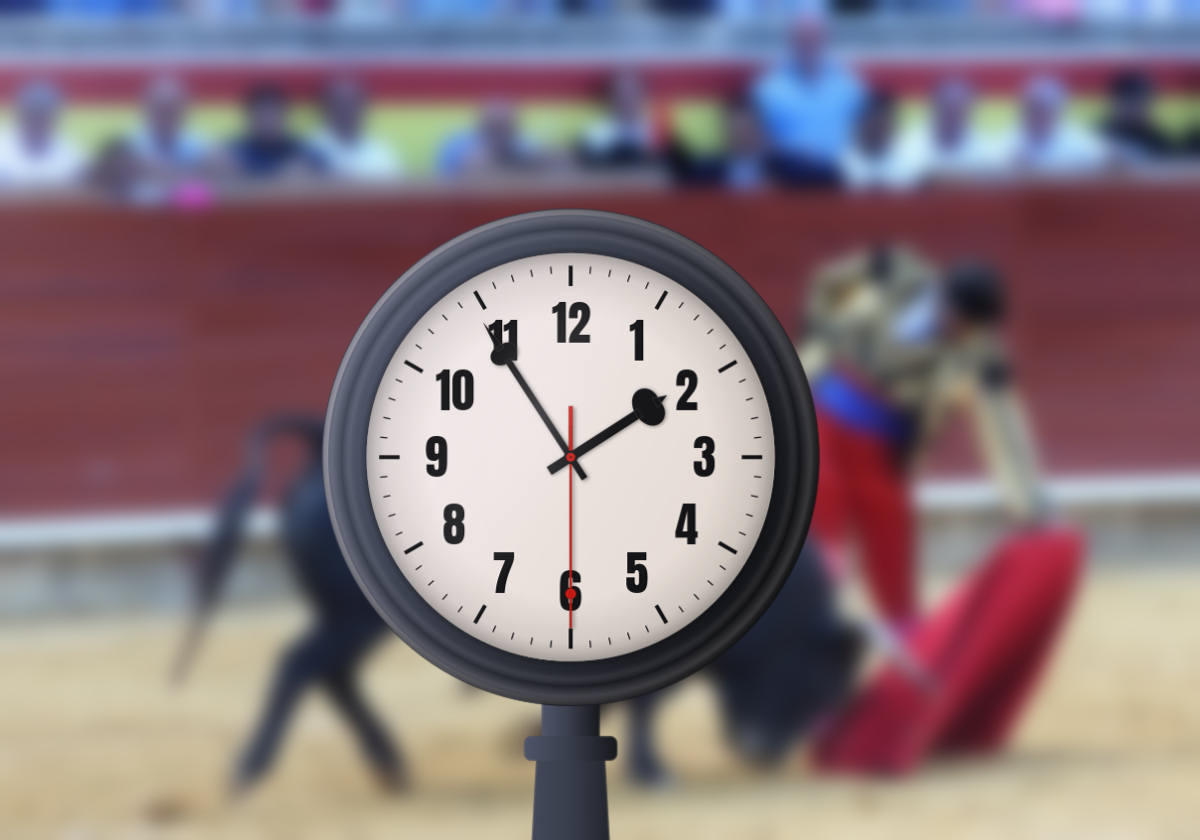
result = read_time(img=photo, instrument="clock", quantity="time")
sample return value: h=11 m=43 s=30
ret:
h=1 m=54 s=30
